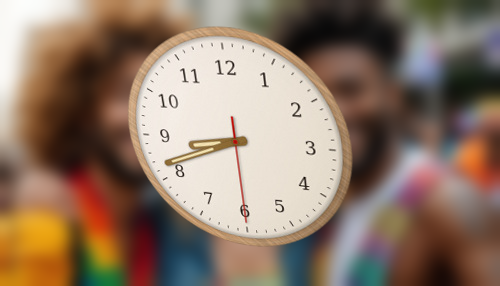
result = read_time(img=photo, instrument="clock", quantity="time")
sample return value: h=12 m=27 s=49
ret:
h=8 m=41 s=30
